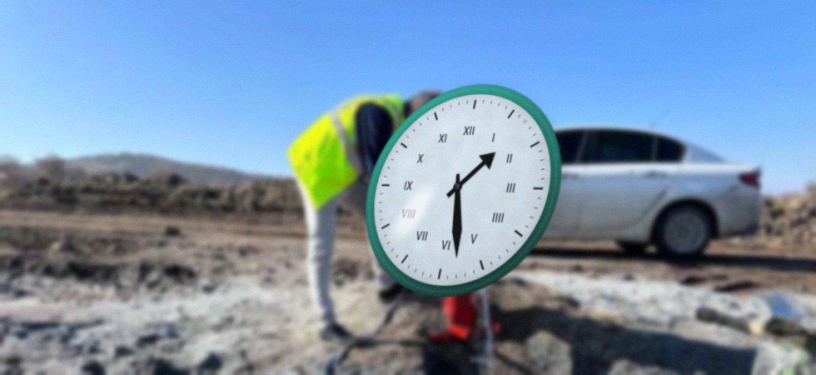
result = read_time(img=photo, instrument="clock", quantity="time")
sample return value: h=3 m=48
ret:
h=1 m=28
